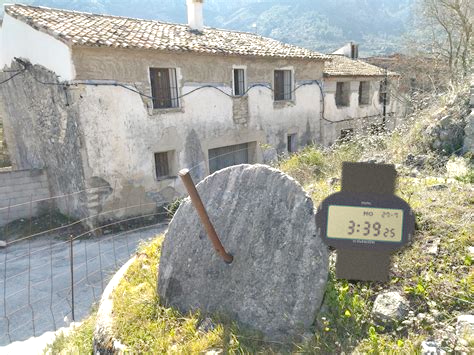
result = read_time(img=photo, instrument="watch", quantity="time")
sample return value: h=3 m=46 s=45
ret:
h=3 m=39 s=25
